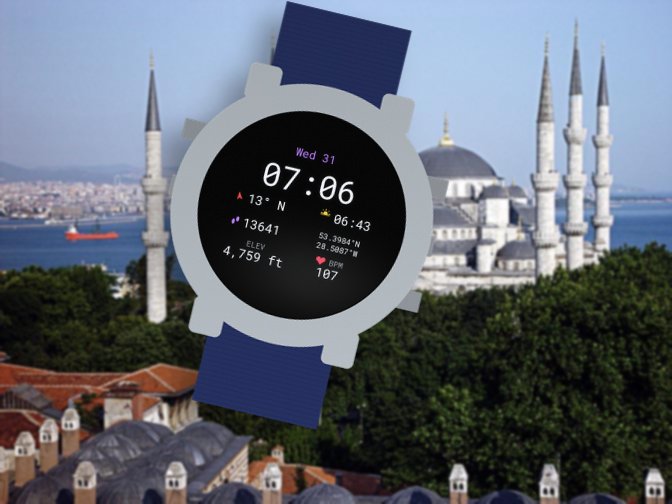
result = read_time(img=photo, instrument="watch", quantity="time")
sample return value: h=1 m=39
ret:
h=7 m=6
